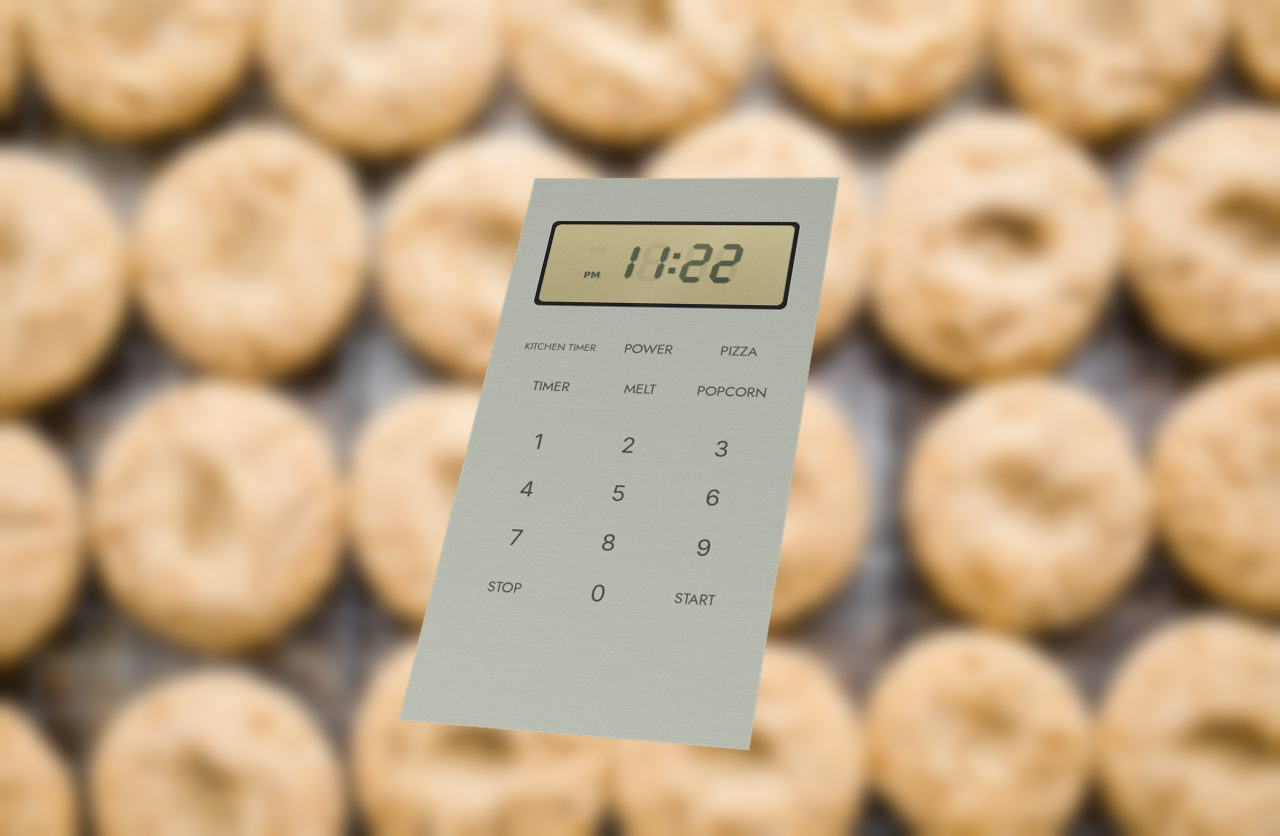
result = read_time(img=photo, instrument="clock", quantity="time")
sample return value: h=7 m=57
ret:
h=11 m=22
